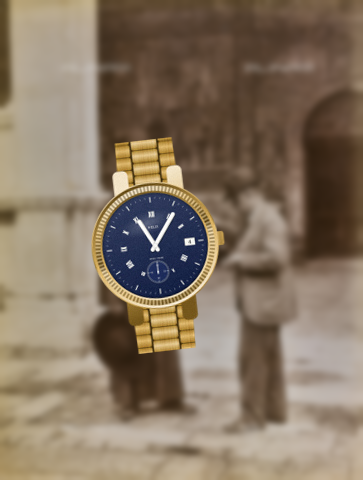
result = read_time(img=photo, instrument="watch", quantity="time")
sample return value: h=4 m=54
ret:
h=11 m=6
